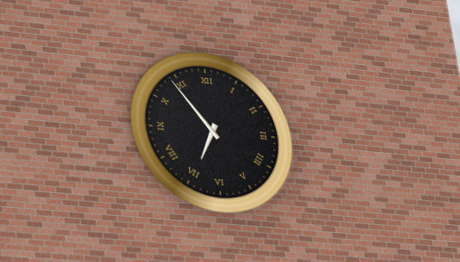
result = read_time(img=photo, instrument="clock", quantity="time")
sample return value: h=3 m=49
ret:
h=6 m=54
